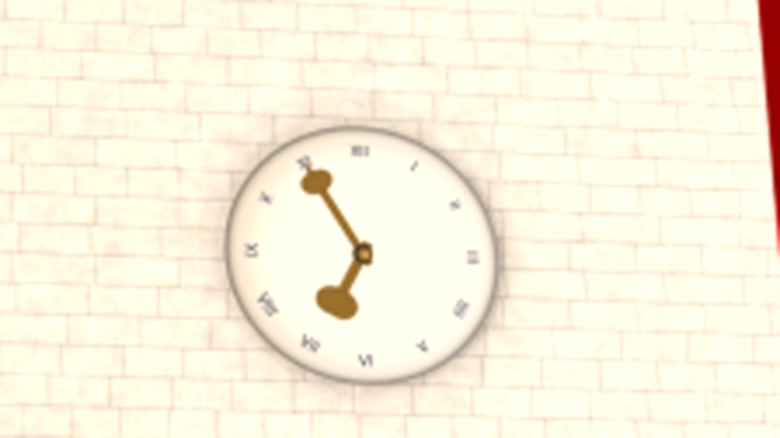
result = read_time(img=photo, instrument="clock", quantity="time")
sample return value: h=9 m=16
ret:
h=6 m=55
